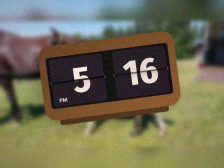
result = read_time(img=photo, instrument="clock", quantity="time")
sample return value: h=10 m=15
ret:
h=5 m=16
